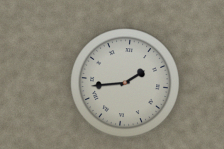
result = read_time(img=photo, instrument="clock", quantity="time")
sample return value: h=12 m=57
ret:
h=1 m=43
